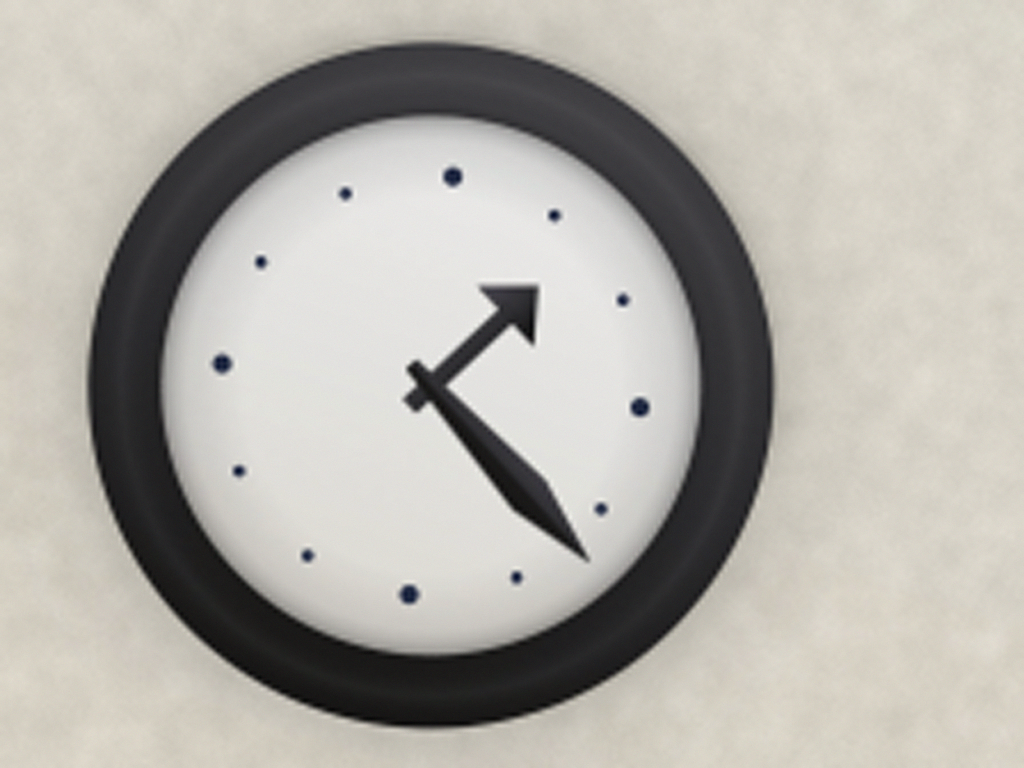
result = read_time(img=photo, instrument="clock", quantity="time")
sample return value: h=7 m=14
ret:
h=1 m=22
